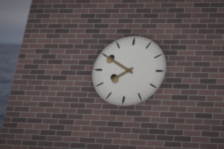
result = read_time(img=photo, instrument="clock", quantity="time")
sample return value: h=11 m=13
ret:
h=7 m=50
